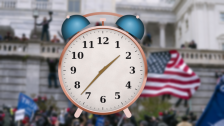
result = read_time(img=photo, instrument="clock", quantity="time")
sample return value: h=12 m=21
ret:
h=1 m=37
